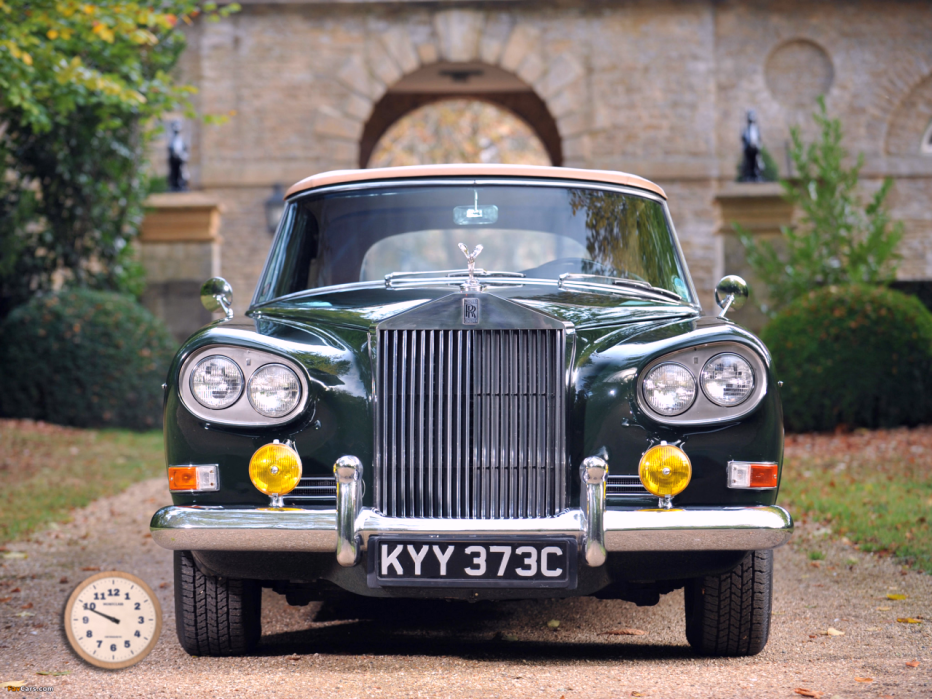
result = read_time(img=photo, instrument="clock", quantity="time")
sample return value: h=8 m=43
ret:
h=9 m=49
